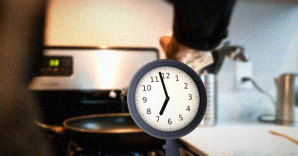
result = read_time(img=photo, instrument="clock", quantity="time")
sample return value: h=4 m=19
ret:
h=6 m=58
